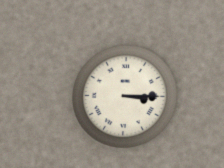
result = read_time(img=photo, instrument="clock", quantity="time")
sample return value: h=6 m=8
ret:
h=3 m=15
